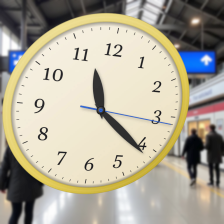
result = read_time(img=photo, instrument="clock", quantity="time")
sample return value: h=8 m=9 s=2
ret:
h=11 m=21 s=16
